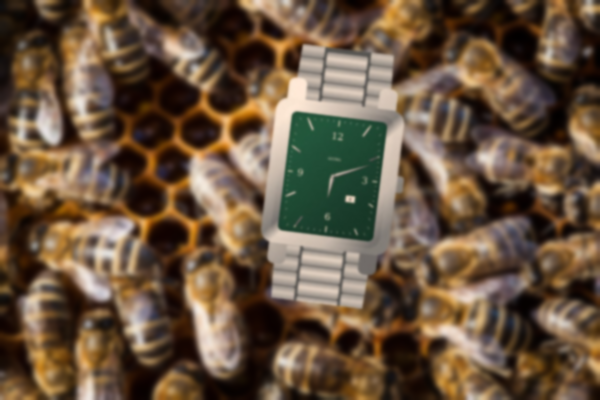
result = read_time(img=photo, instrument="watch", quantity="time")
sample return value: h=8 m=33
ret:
h=6 m=11
